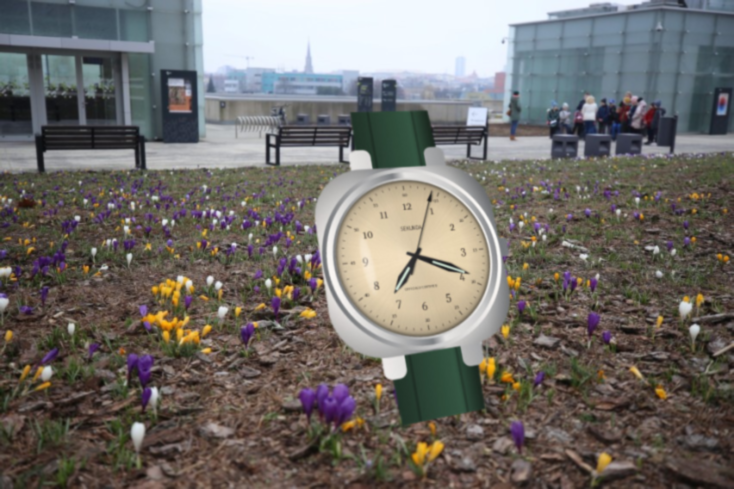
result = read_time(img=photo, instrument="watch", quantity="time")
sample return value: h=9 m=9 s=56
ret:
h=7 m=19 s=4
